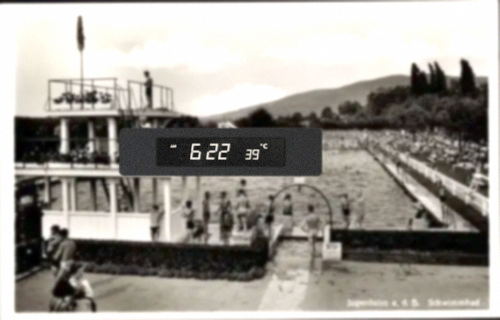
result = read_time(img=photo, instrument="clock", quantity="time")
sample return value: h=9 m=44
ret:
h=6 m=22
